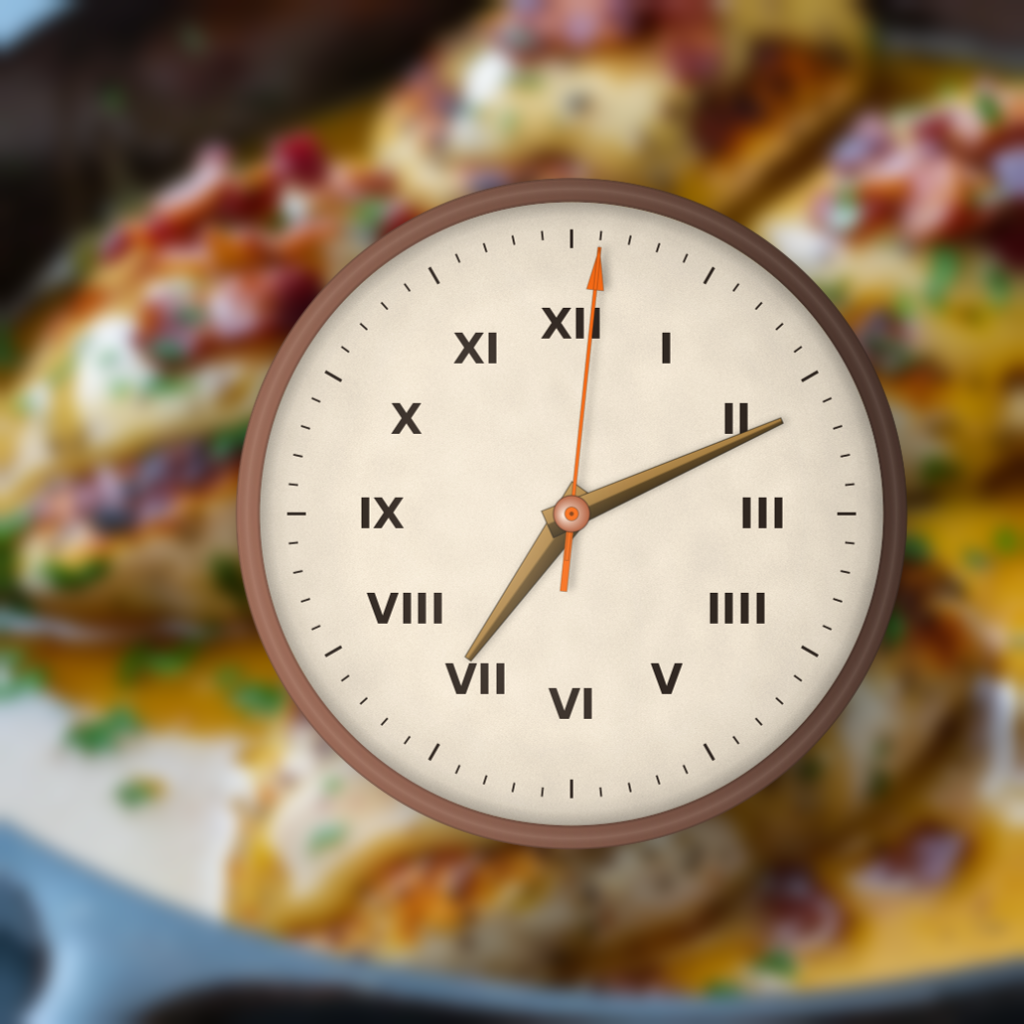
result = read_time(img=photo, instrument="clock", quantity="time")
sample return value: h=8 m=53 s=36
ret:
h=7 m=11 s=1
